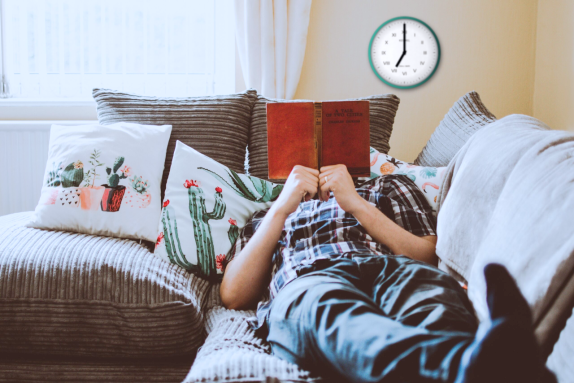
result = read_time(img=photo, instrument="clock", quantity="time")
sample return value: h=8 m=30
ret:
h=7 m=0
